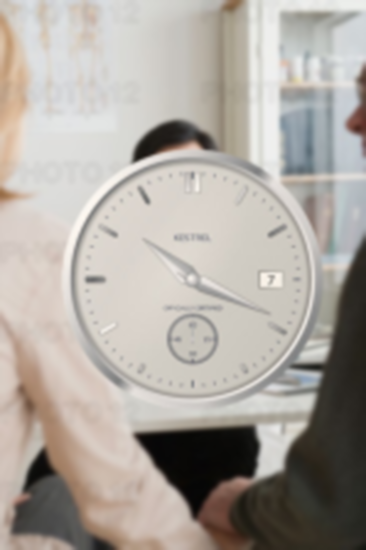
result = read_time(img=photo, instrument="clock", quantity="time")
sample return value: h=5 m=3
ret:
h=10 m=19
